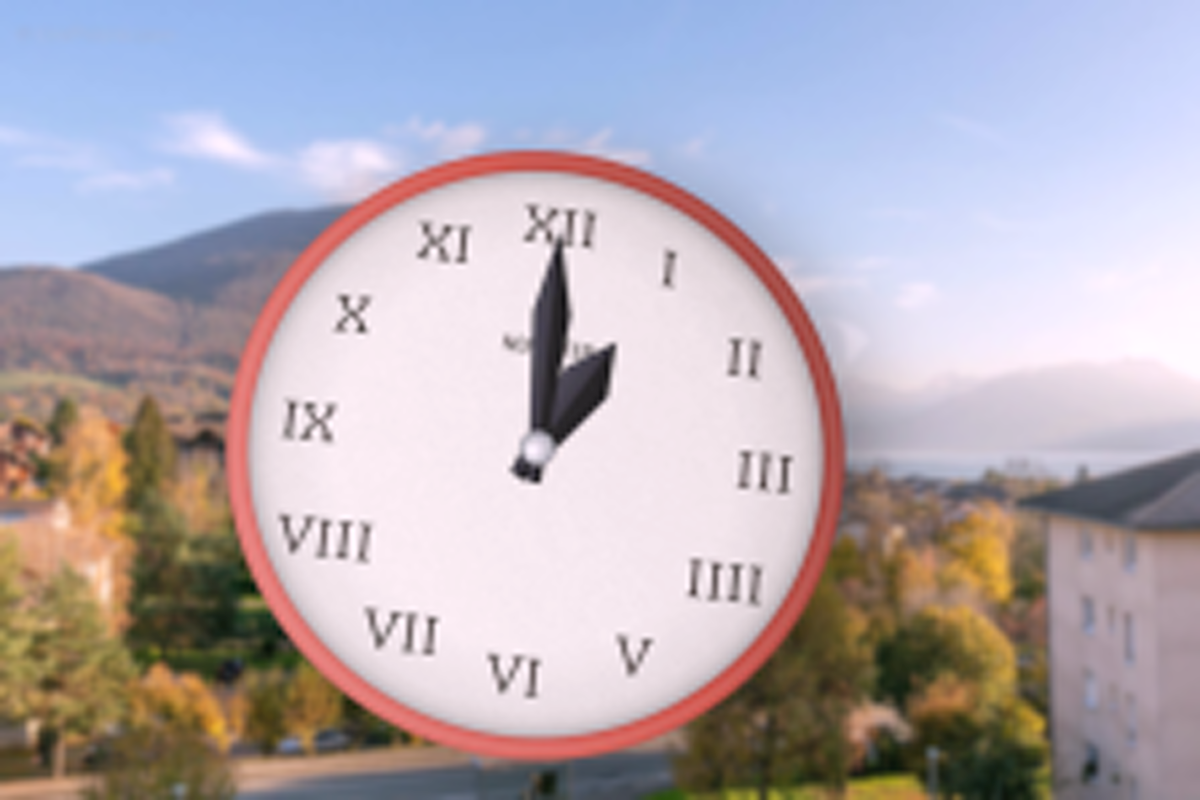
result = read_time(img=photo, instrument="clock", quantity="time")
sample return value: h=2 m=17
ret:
h=1 m=0
